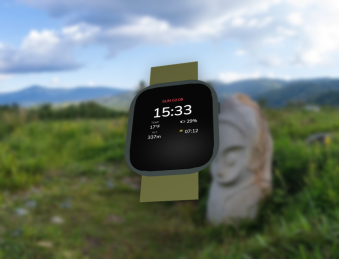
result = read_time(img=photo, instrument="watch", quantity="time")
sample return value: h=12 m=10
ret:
h=15 m=33
